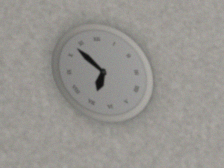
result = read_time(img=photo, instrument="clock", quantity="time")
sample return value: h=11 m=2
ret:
h=6 m=53
